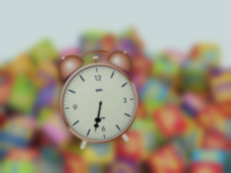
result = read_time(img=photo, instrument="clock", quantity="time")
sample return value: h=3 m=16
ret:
h=6 m=33
